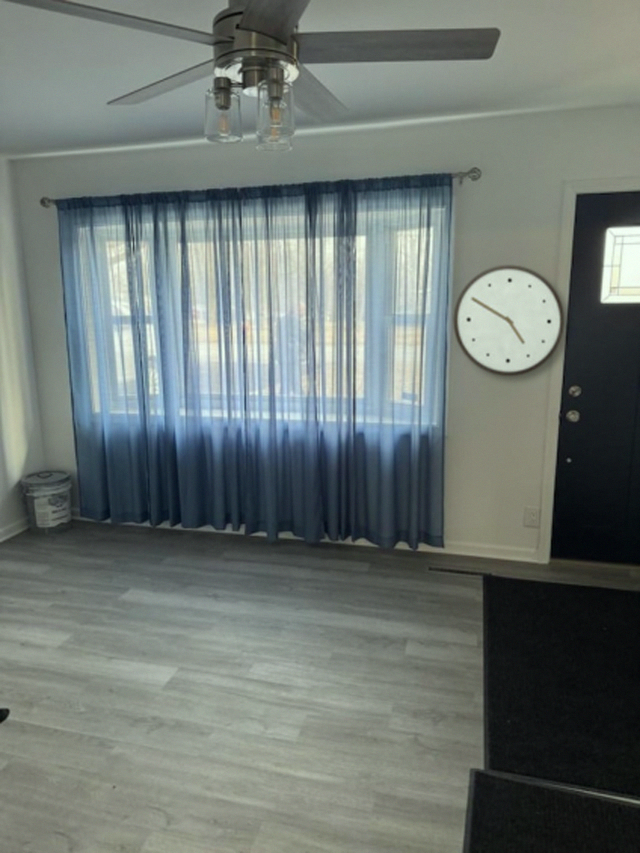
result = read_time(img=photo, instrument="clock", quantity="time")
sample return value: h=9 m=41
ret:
h=4 m=50
